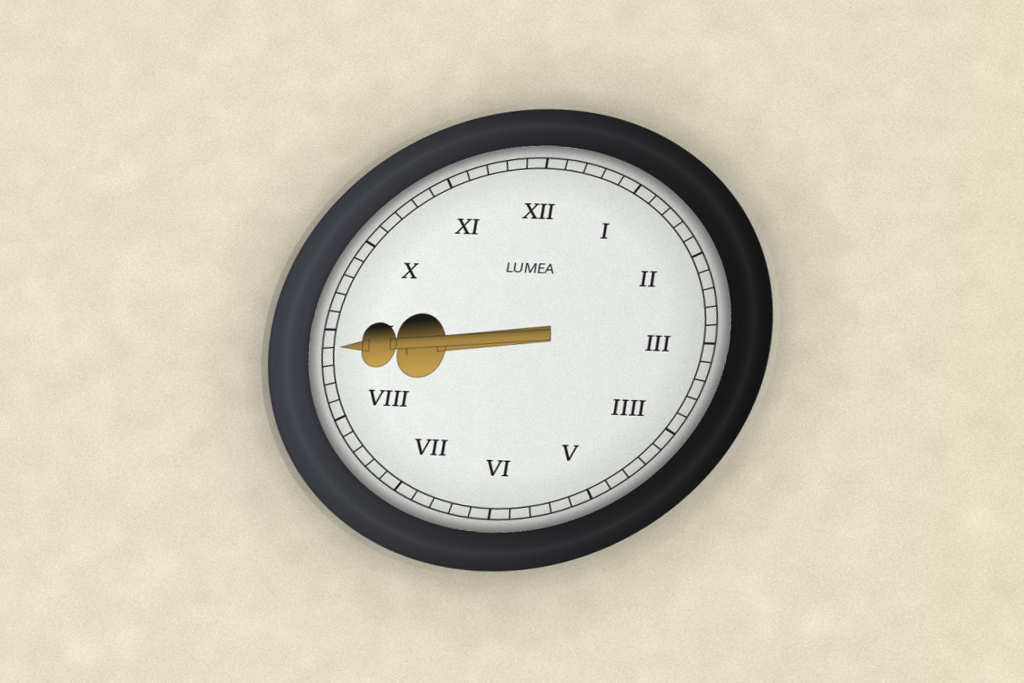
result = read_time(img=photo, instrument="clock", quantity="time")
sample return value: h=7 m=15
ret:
h=8 m=44
